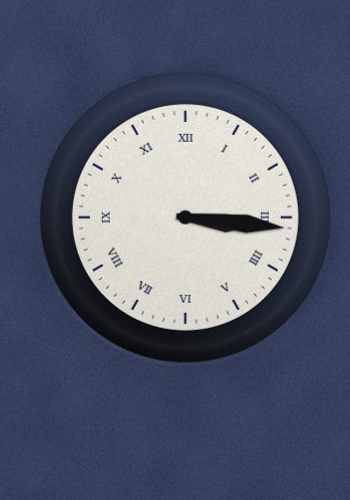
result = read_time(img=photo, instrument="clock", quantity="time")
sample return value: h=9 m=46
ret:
h=3 m=16
